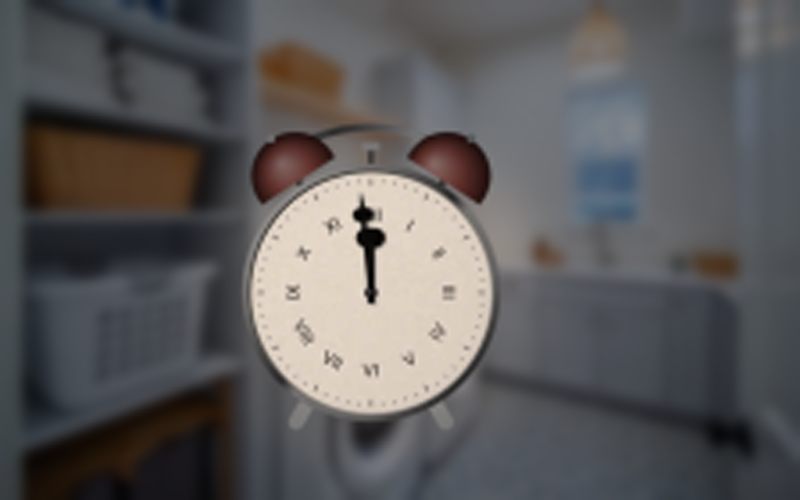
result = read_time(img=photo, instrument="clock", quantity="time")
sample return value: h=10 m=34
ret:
h=11 m=59
